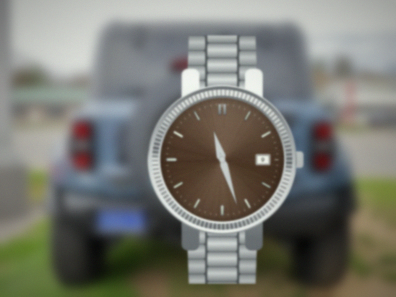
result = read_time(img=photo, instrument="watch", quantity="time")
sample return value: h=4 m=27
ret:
h=11 m=27
